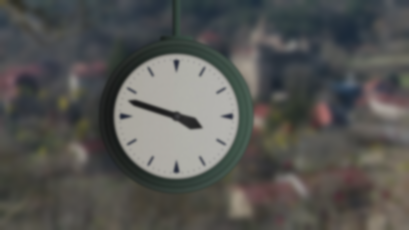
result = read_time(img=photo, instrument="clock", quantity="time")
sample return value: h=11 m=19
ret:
h=3 m=48
